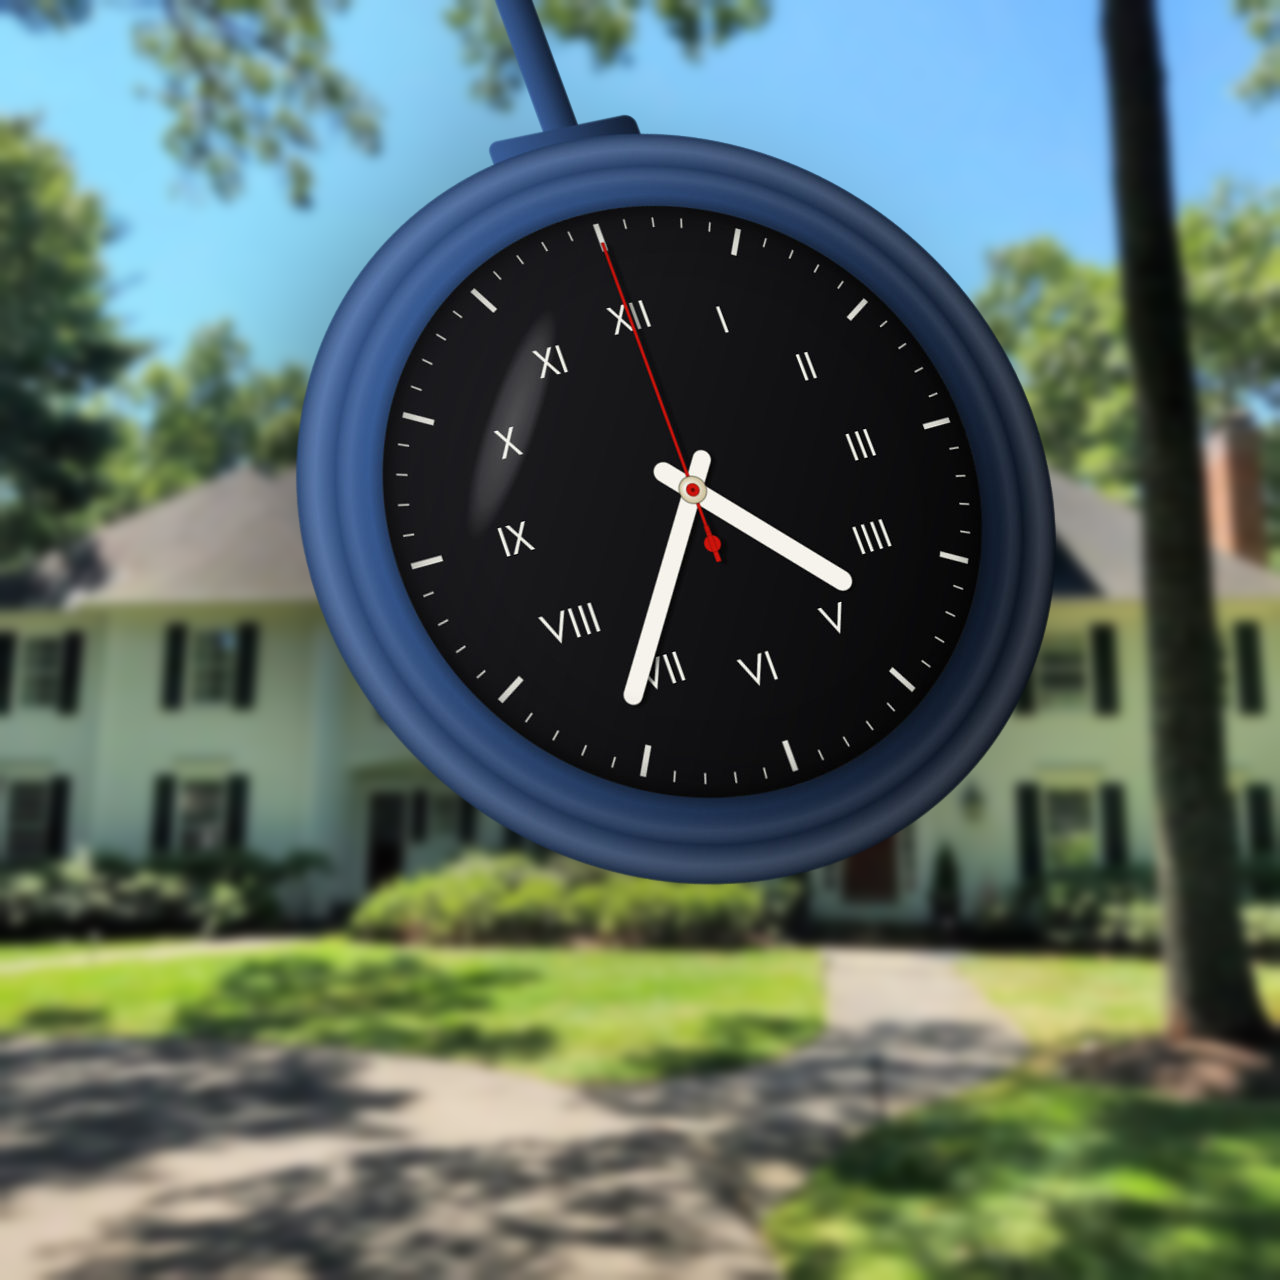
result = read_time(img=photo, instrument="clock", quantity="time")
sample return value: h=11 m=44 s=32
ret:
h=4 m=36 s=0
